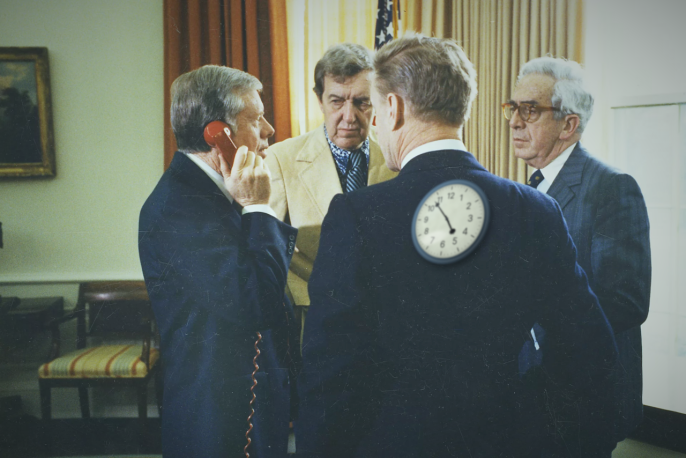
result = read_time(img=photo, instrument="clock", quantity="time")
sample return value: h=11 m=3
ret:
h=4 m=53
